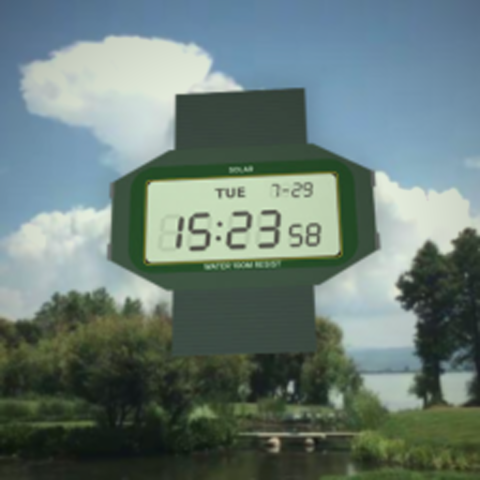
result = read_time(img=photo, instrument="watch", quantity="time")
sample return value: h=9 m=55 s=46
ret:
h=15 m=23 s=58
